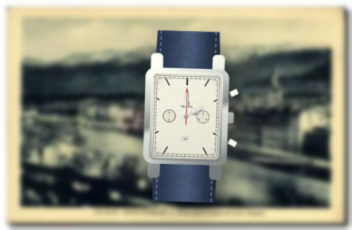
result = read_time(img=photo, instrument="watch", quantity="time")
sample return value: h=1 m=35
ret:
h=2 m=0
